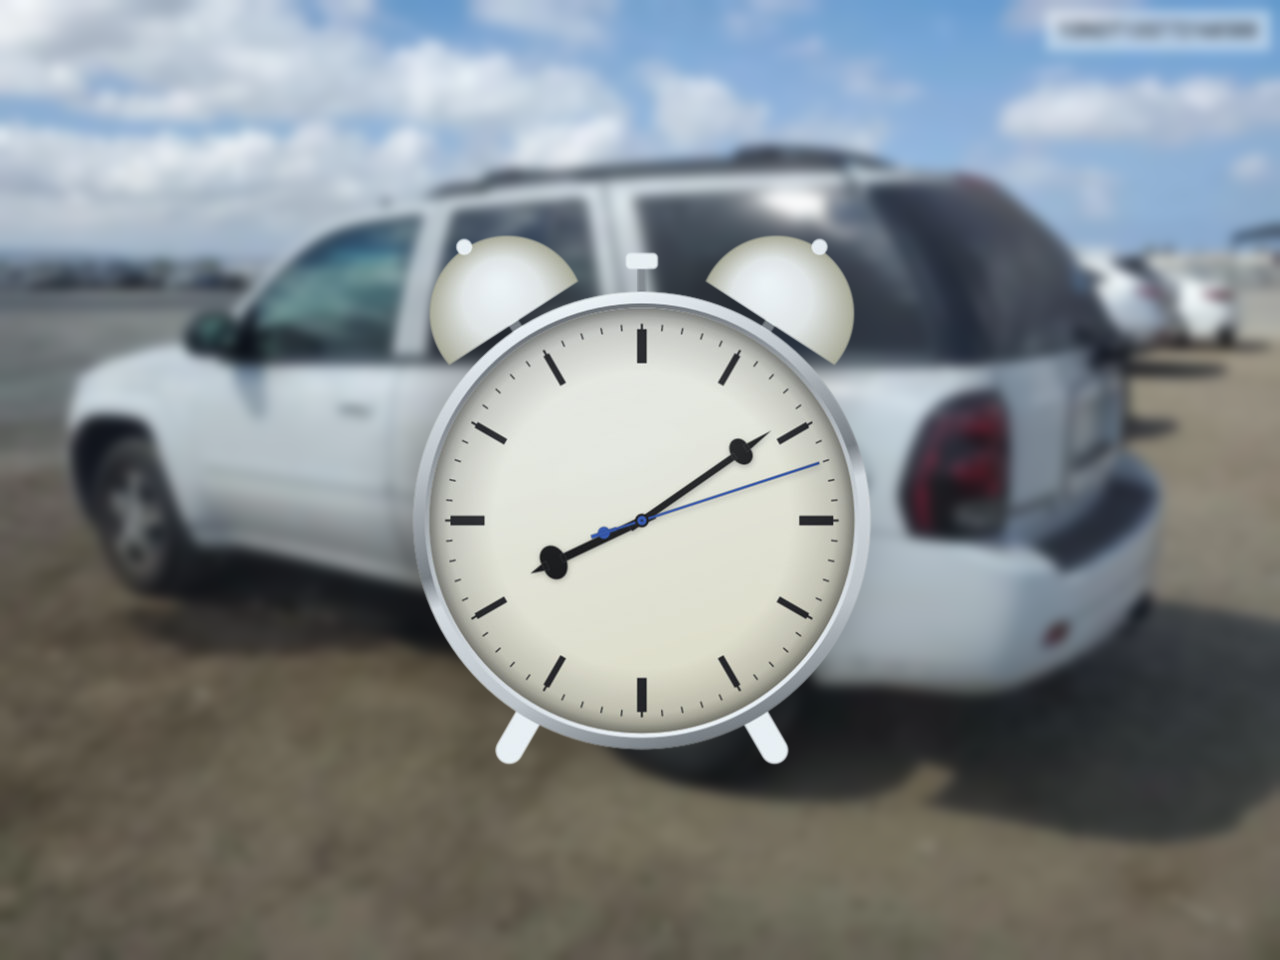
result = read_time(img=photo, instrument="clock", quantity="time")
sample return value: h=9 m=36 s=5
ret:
h=8 m=9 s=12
